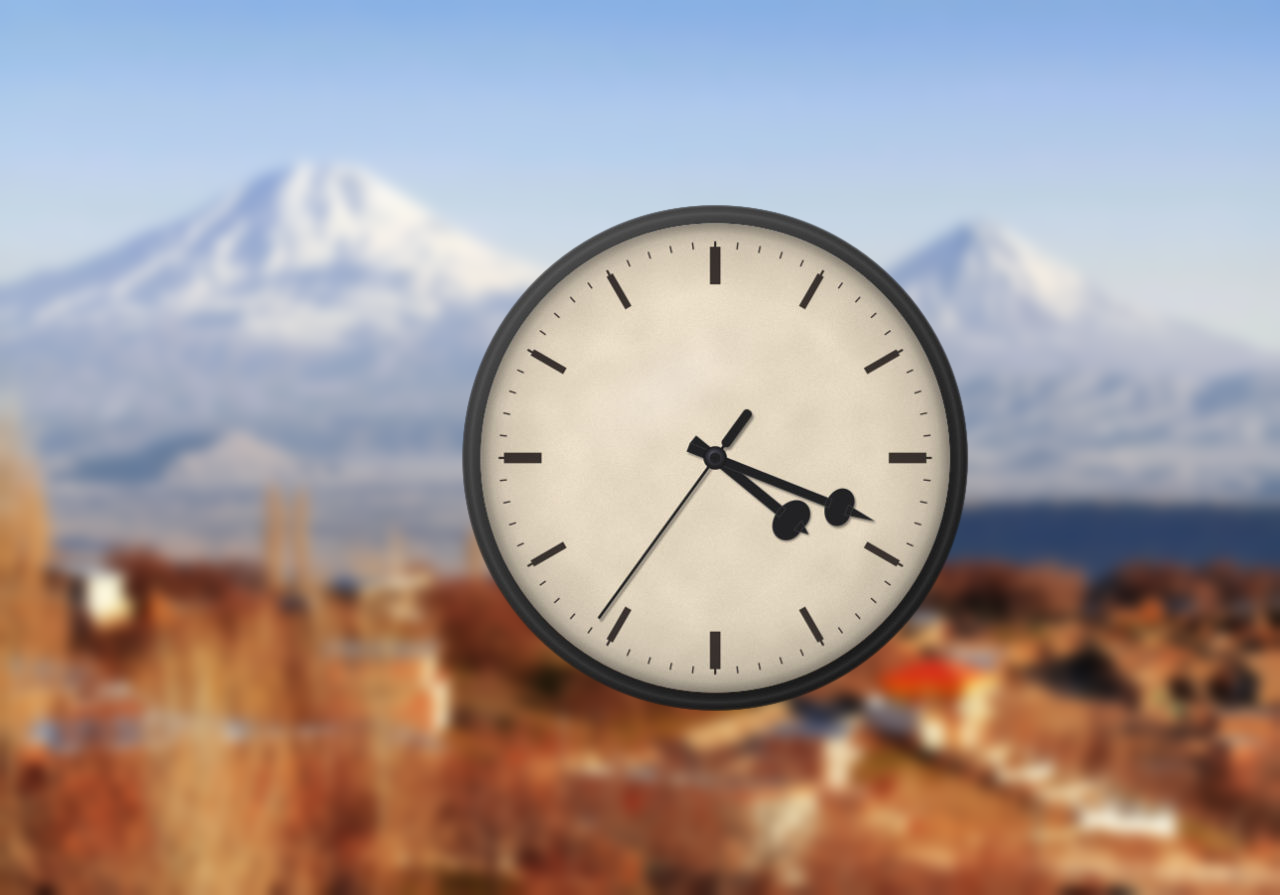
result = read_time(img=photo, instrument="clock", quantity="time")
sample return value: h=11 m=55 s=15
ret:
h=4 m=18 s=36
